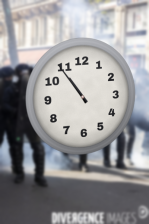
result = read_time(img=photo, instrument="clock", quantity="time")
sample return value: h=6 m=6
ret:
h=10 m=54
